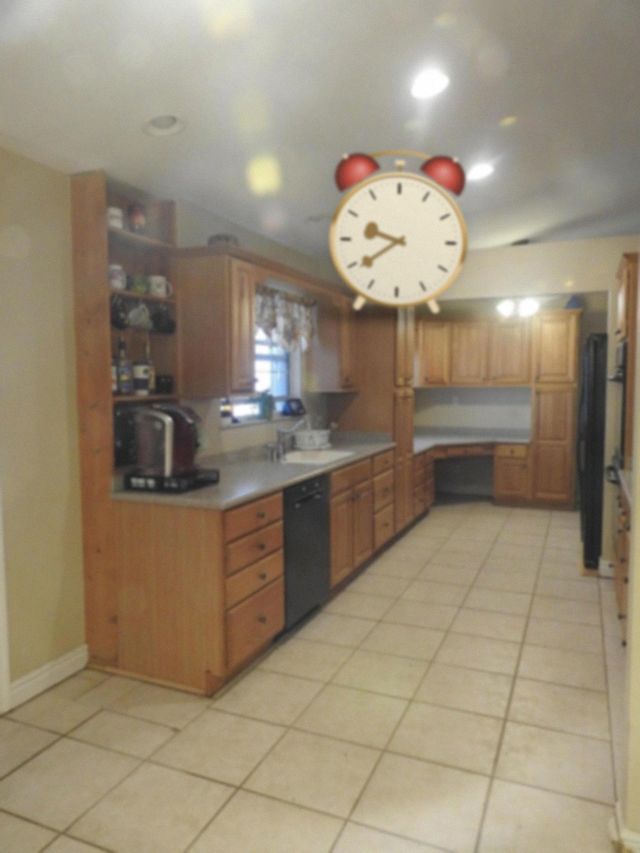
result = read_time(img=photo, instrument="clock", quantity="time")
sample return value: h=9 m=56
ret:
h=9 m=39
